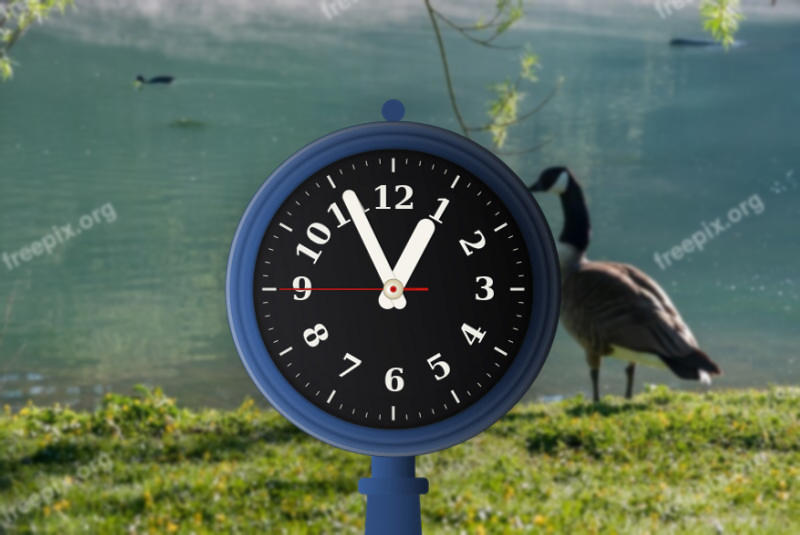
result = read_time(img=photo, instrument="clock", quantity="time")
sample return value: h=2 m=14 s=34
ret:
h=12 m=55 s=45
